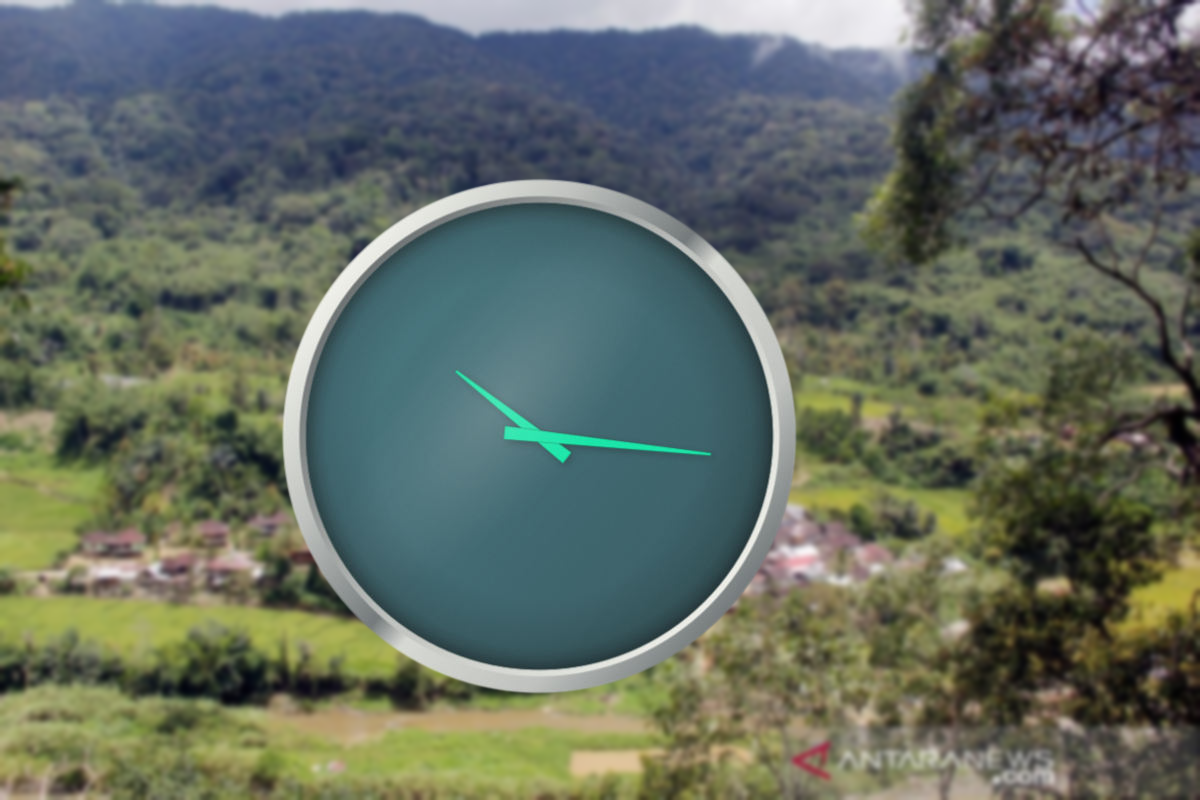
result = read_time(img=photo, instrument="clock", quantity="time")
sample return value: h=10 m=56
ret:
h=10 m=16
